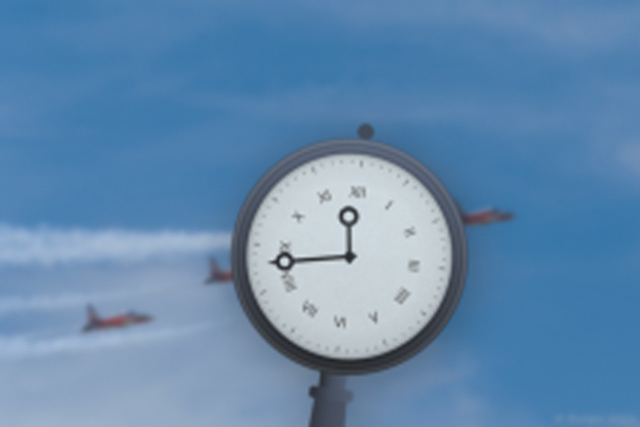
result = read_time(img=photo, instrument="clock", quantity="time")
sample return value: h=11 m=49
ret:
h=11 m=43
